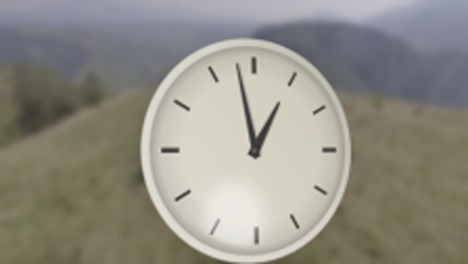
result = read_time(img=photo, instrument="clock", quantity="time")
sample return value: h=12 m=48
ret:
h=12 m=58
